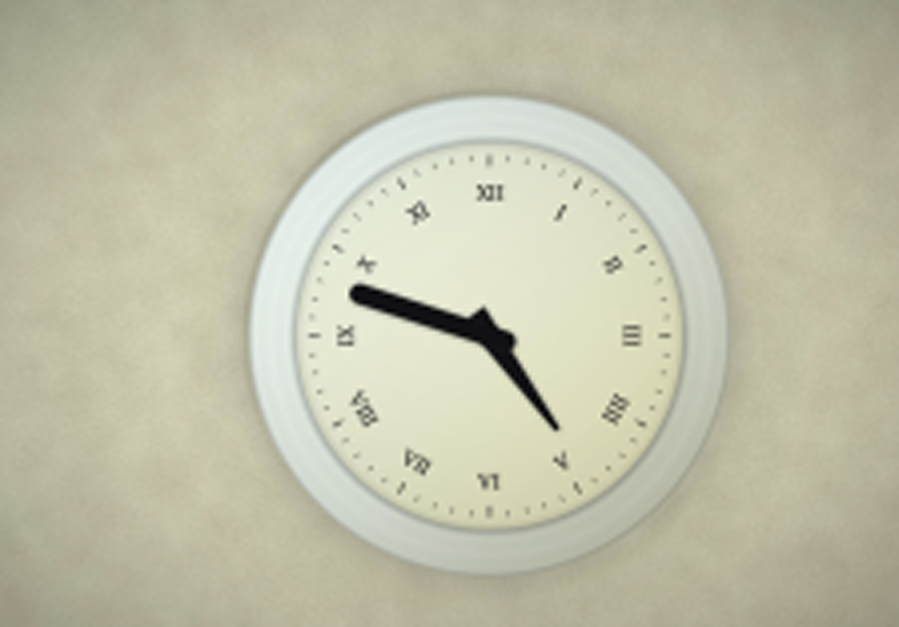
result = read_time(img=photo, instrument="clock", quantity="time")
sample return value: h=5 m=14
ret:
h=4 m=48
